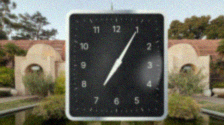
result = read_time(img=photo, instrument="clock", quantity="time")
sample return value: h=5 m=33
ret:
h=7 m=5
